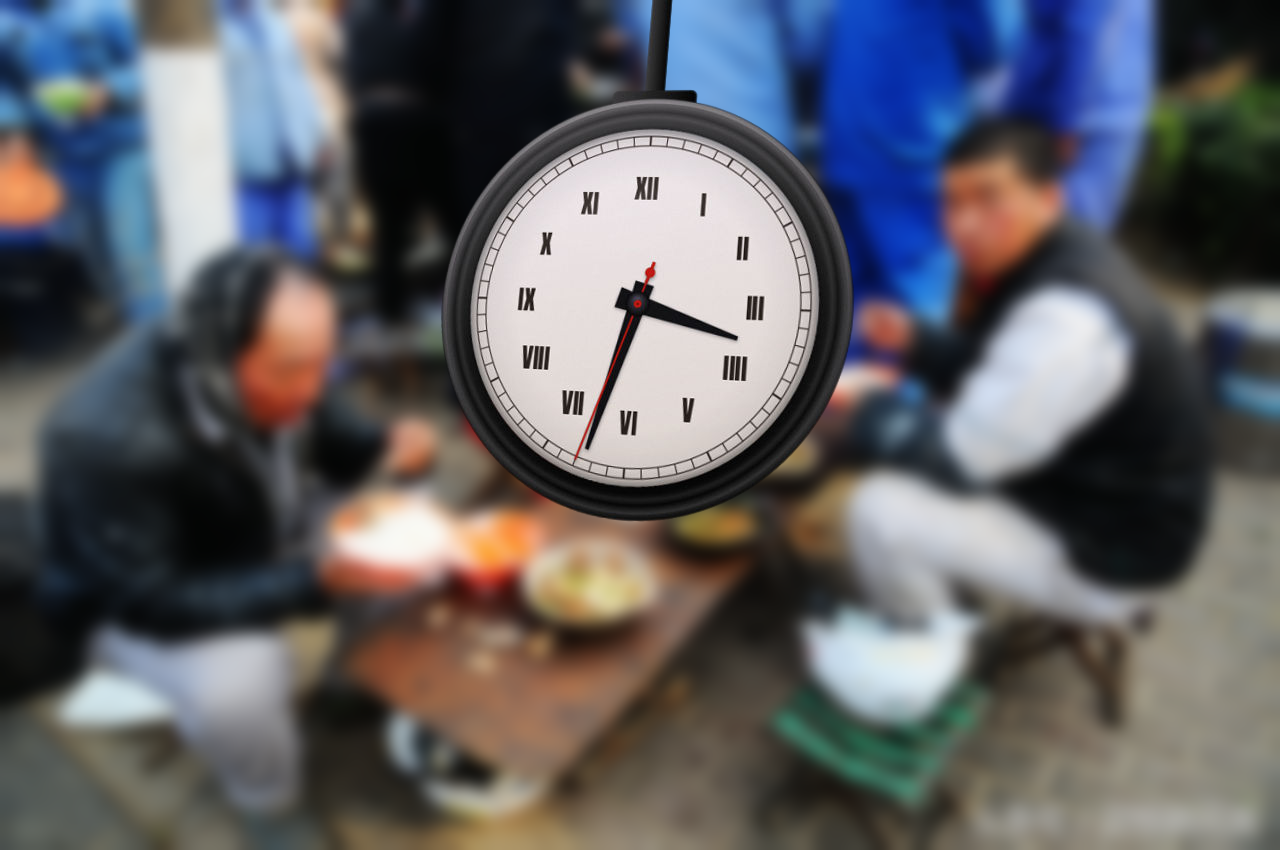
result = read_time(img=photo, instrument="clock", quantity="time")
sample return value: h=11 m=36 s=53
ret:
h=3 m=32 s=33
